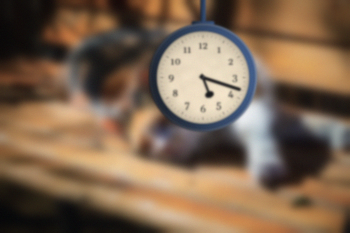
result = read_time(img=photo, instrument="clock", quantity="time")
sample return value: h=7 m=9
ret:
h=5 m=18
